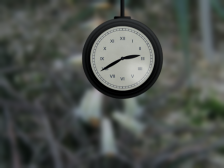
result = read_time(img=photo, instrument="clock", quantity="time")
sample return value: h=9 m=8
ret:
h=2 m=40
